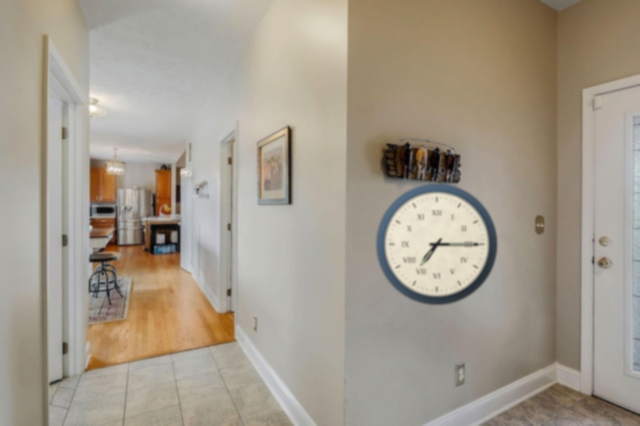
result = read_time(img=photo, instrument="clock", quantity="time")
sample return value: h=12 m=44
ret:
h=7 m=15
